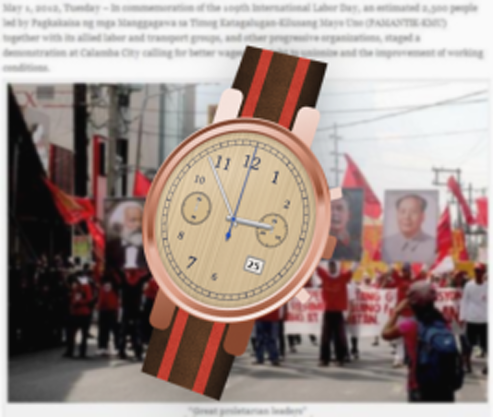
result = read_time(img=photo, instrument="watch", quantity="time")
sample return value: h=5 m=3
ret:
h=2 m=53
